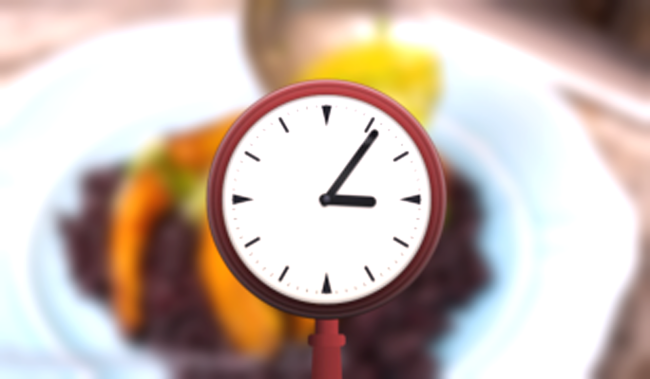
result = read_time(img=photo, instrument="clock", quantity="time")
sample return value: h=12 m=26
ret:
h=3 m=6
